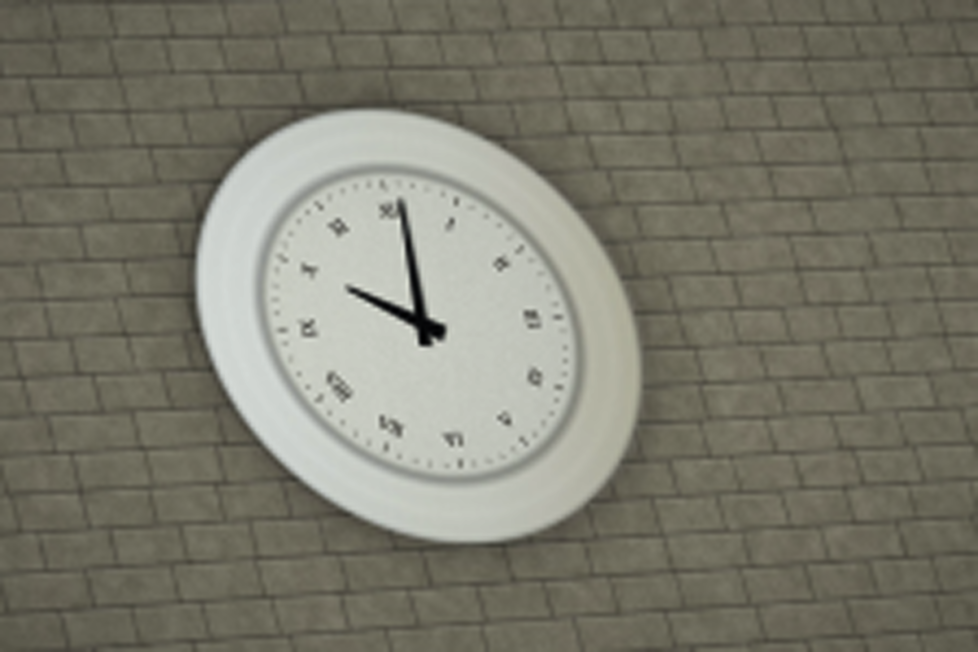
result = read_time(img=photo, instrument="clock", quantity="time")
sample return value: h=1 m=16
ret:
h=10 m=1
